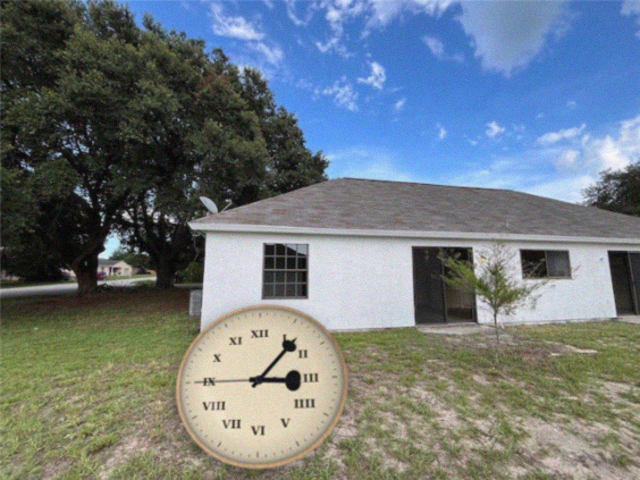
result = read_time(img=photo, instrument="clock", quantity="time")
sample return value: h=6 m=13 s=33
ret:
h=3 m=6 s=45
